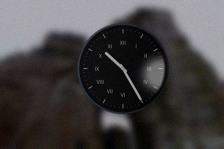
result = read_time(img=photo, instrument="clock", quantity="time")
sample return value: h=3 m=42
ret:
h=10 m=25
